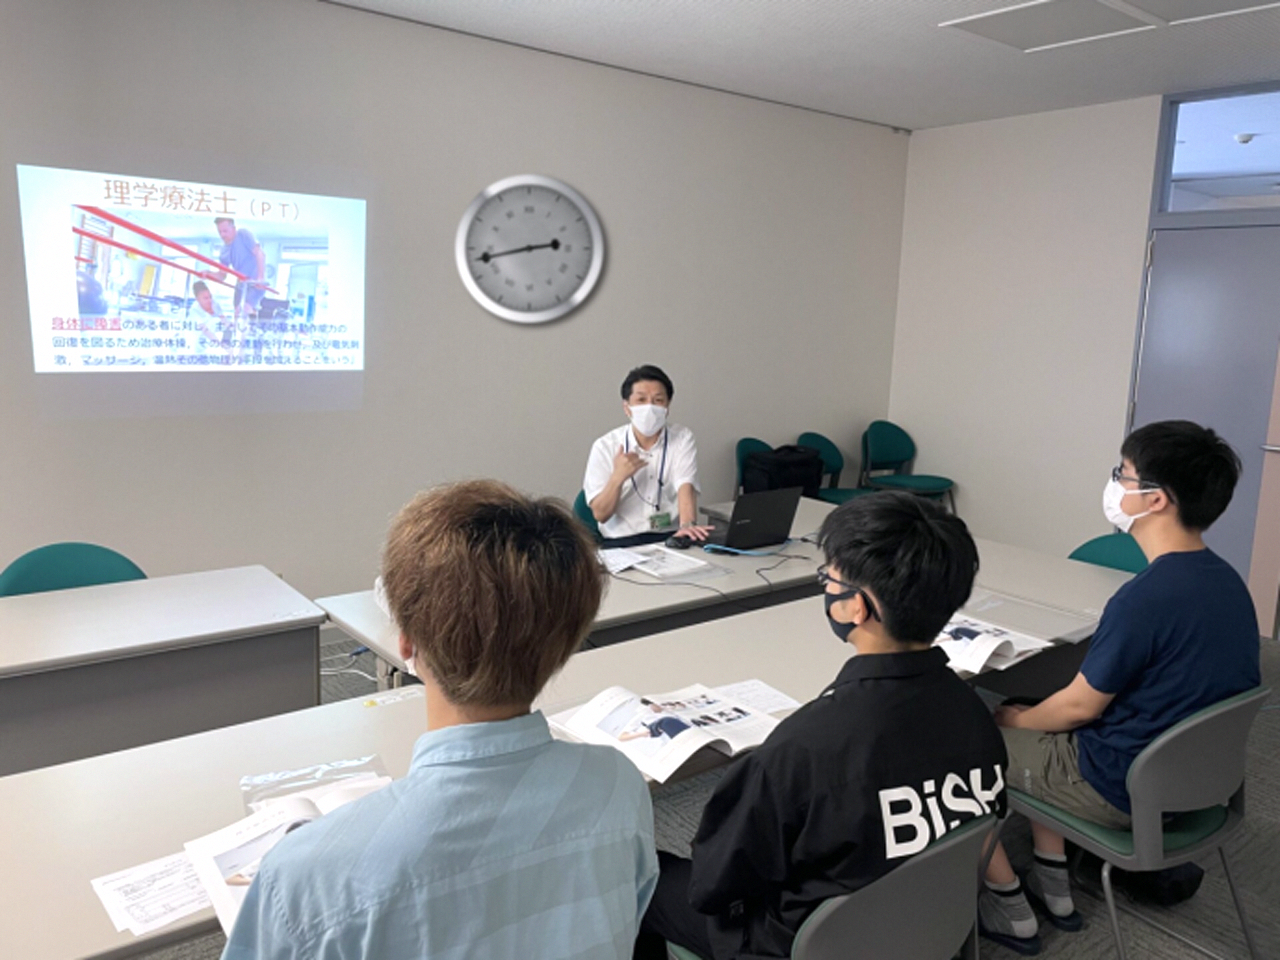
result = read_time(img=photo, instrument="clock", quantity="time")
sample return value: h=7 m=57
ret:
h=2 m=43
